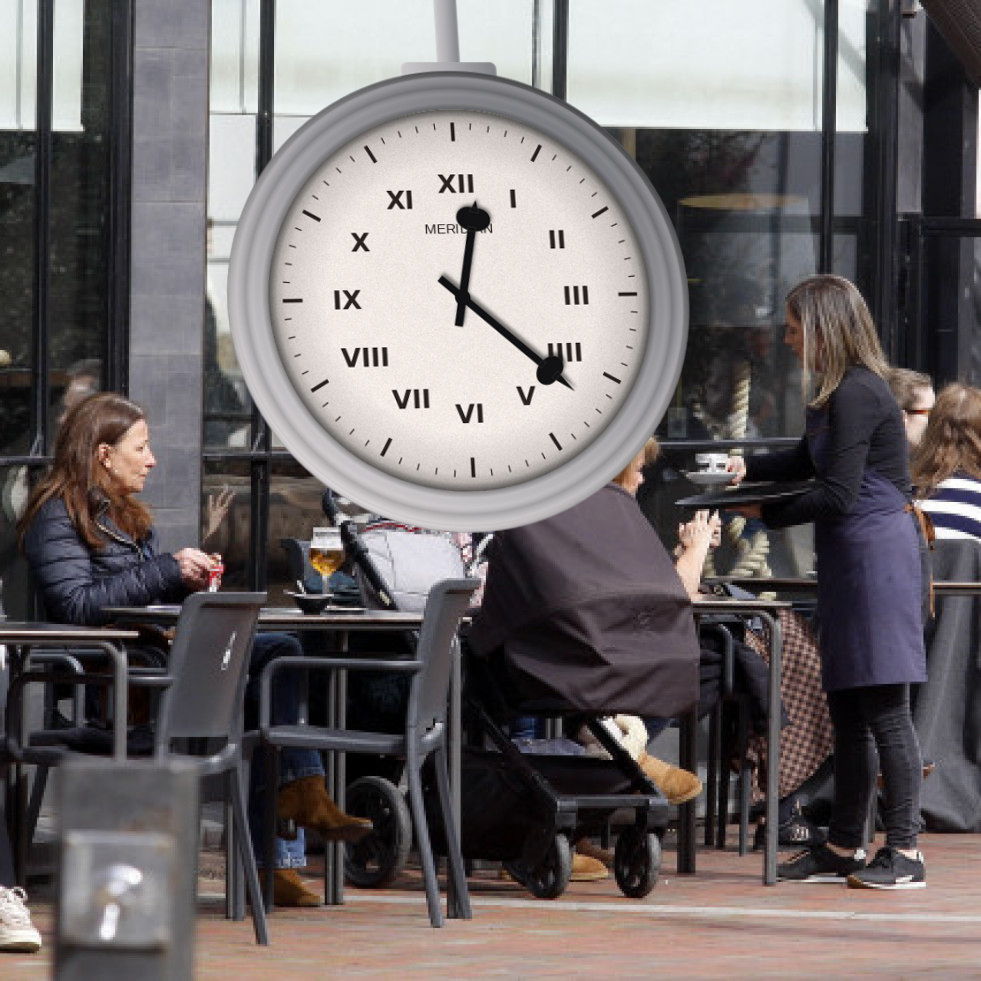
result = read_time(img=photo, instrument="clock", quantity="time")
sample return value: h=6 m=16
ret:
h=12 m=22
